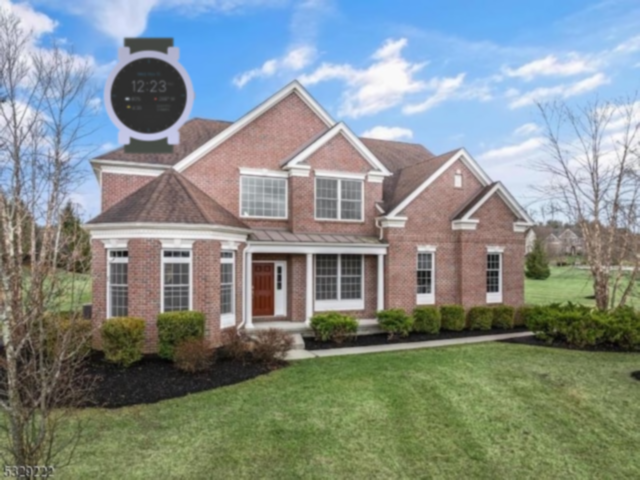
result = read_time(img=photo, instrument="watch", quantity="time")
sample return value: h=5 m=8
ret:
h=12 m=23
